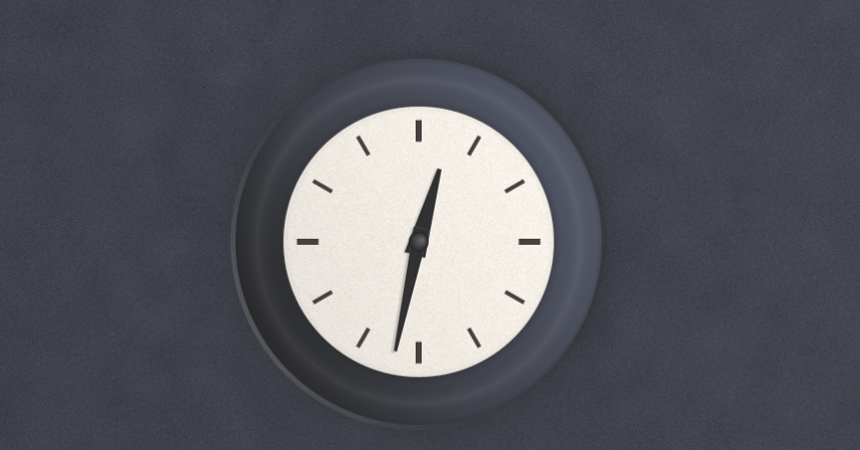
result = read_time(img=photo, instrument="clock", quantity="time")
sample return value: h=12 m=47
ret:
h=12 m=32
